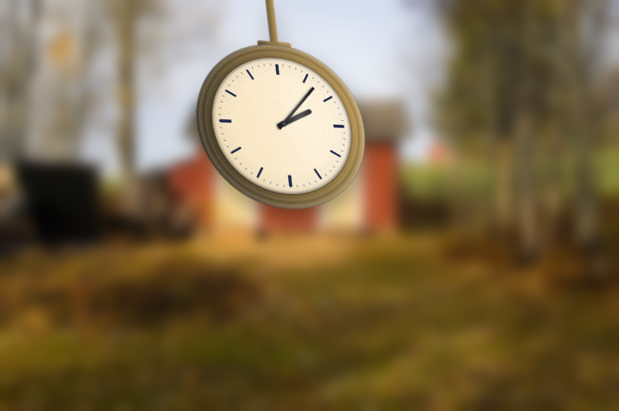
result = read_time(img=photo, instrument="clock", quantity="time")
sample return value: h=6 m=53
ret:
h=2 m=7
